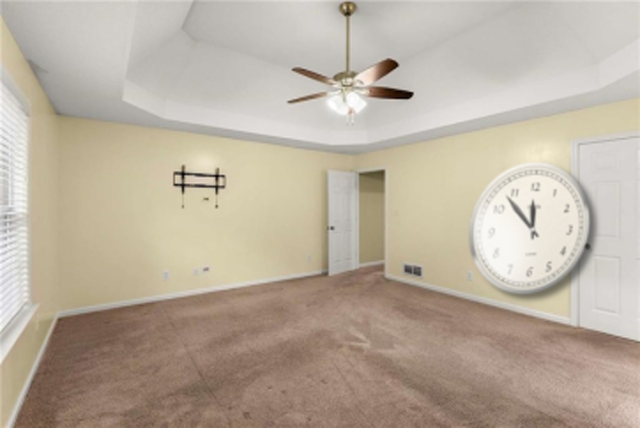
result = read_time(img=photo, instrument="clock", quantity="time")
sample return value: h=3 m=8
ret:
h=11 m=53
